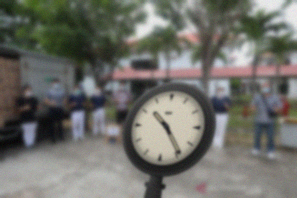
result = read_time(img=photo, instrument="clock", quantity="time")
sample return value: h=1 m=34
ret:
h=10 m=24
